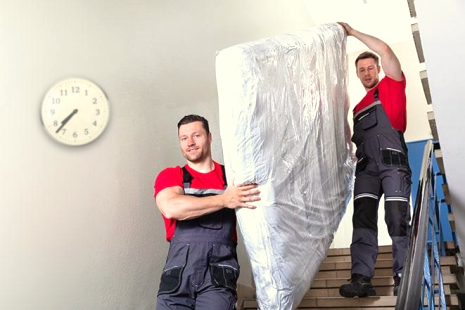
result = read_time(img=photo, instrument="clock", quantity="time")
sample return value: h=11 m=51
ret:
h=7 m=37
